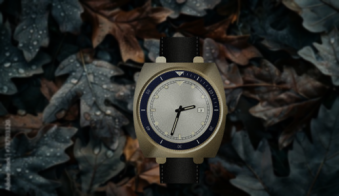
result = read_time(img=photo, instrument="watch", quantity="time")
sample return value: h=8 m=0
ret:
h=2 m=33
